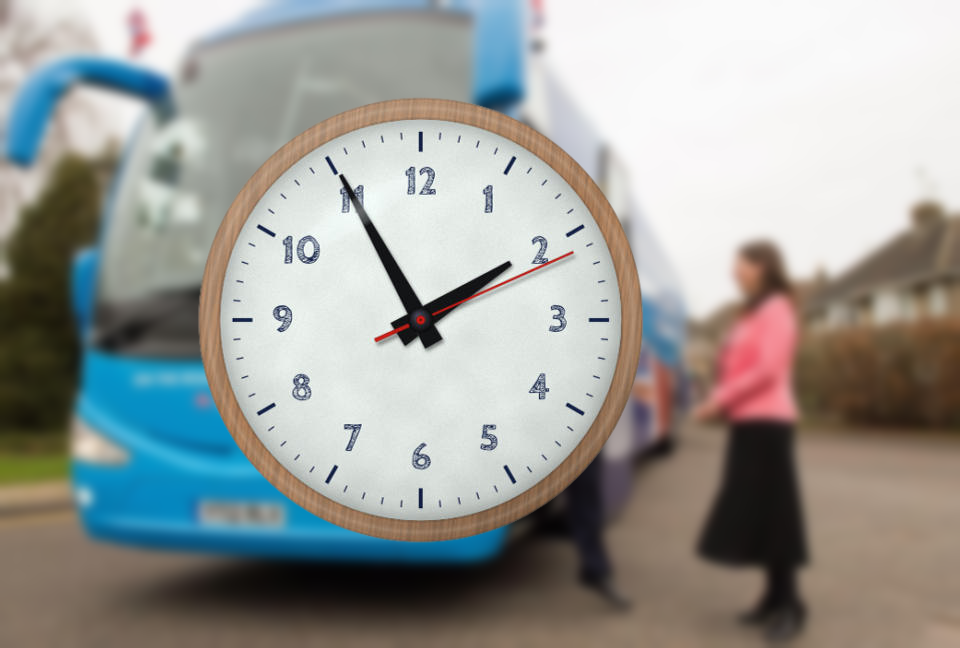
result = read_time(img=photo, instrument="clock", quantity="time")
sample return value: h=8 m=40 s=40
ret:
h=1 m=55 s=11
